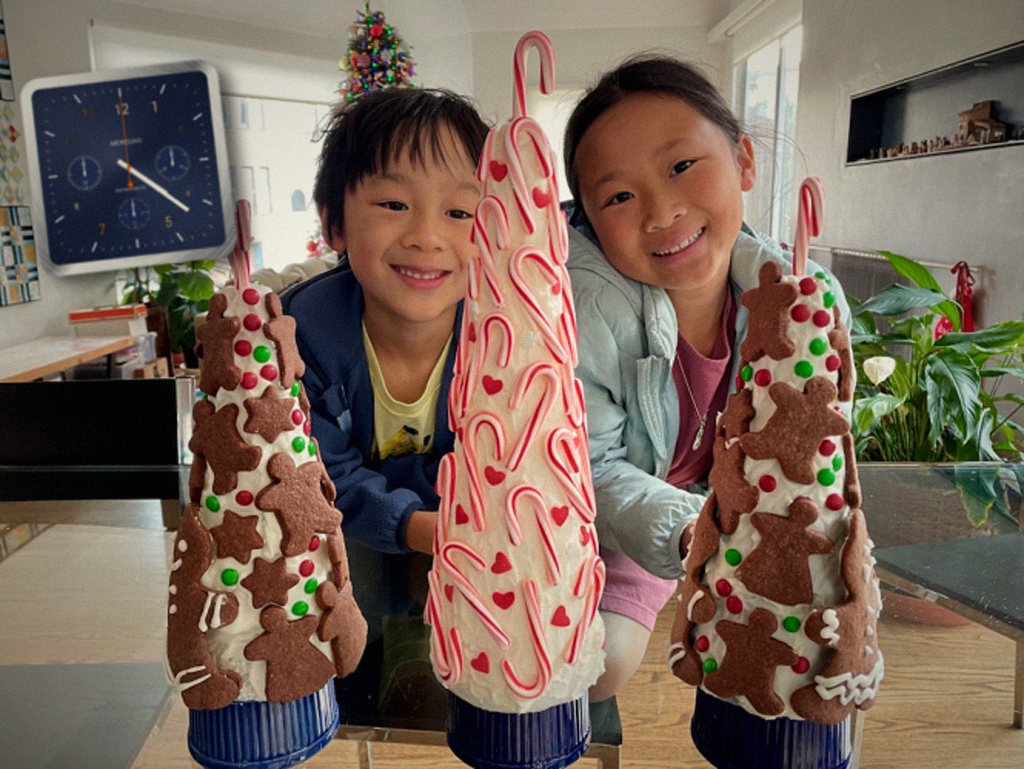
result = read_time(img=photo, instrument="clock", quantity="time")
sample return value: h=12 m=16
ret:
h=4 m=22
